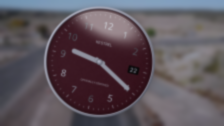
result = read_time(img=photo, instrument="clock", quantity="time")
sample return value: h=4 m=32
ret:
h=9 m=20
